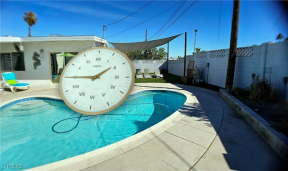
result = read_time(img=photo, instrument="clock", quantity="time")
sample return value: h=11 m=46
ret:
h=1 m=45
